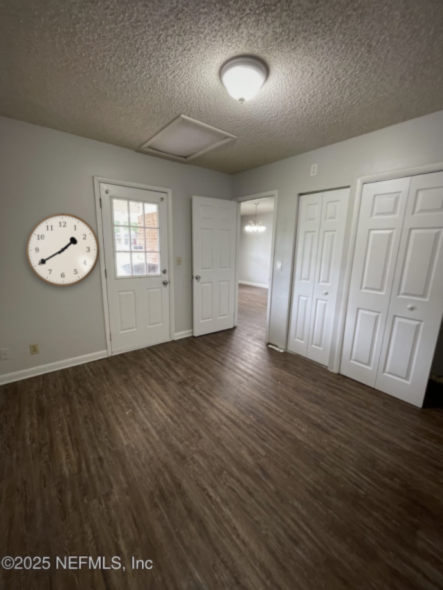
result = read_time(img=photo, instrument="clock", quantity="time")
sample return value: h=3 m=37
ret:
h=1 m=40
